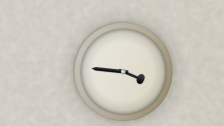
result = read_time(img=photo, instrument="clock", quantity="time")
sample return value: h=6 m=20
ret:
h=3 m=46
